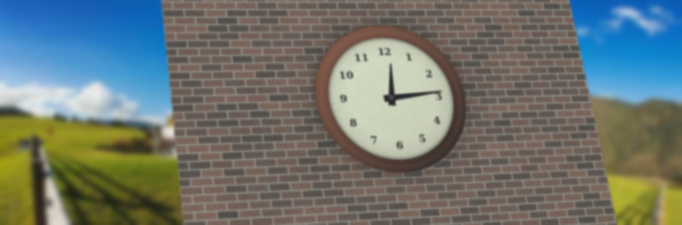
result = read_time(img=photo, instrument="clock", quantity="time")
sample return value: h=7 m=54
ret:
h=12 m=14
